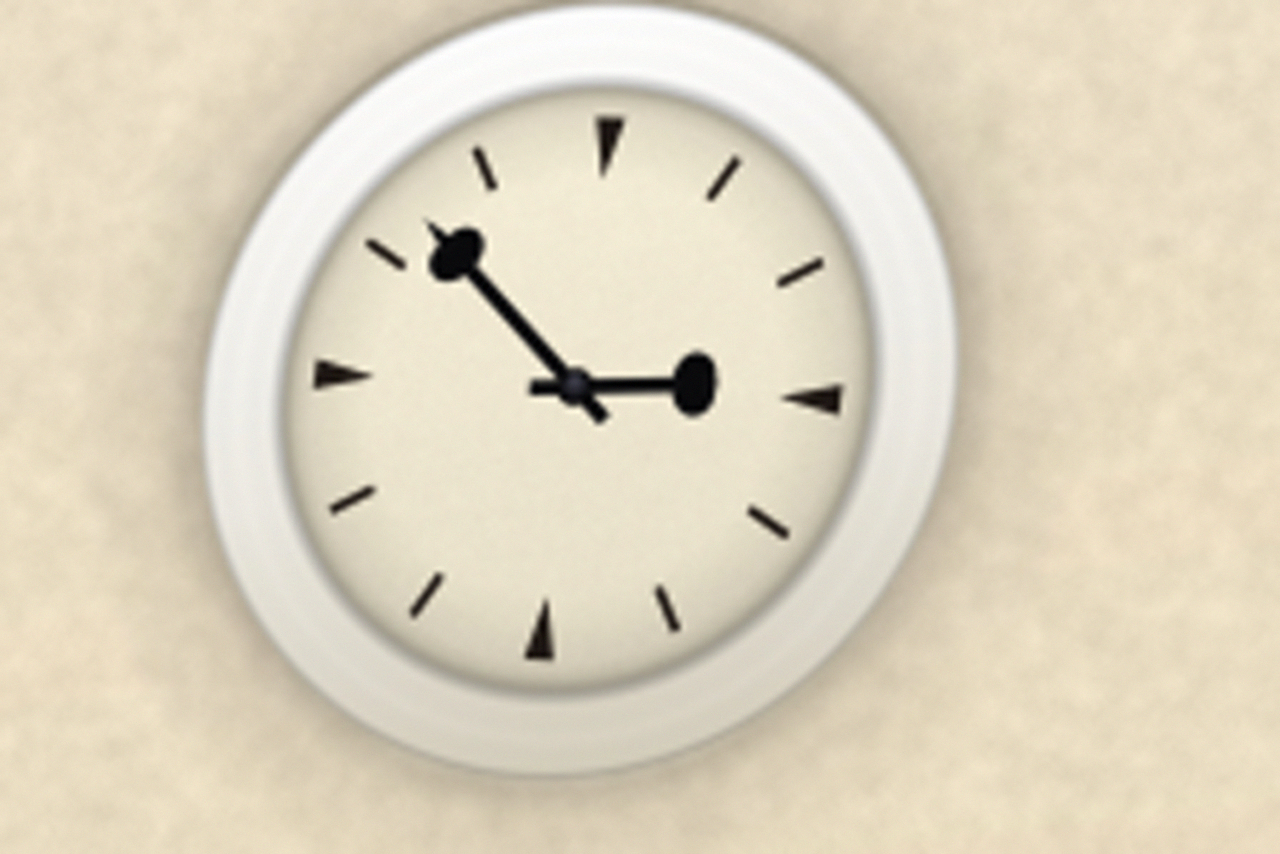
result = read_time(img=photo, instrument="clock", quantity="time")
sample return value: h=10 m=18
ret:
h=2 m=52
